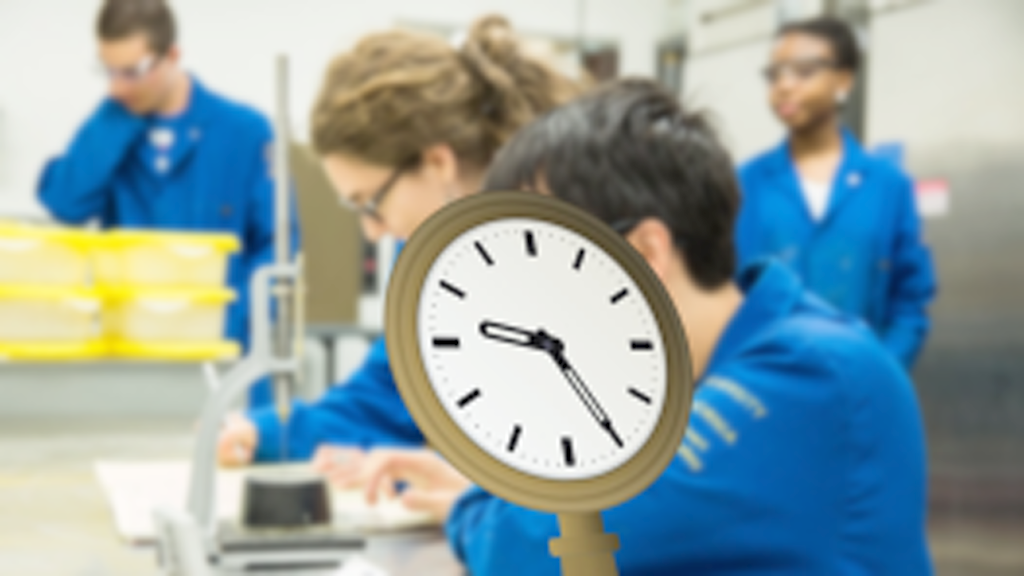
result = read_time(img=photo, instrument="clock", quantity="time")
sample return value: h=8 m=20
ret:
h=9 m=25
